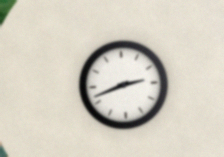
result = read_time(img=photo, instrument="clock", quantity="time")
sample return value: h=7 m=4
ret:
h=2 m=42
